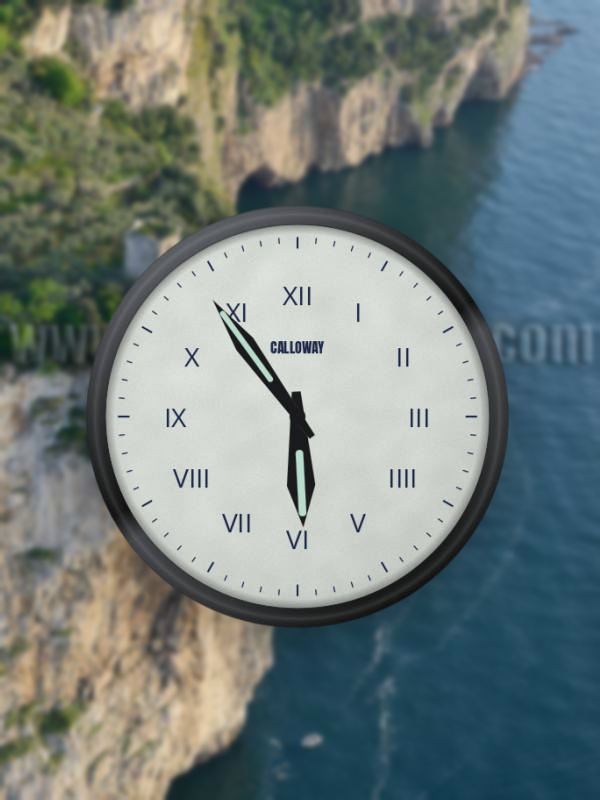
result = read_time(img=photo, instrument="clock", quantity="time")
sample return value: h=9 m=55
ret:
h=5 m=54
